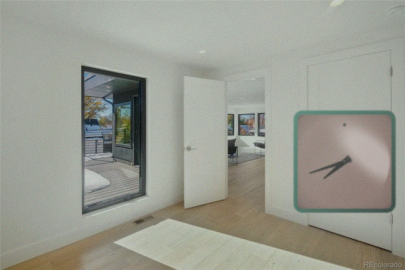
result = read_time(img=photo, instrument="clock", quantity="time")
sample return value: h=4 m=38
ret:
h=7 m=42
